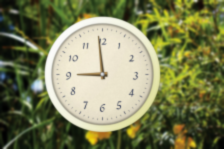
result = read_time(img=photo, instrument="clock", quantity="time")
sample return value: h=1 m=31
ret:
h=8 m=59
